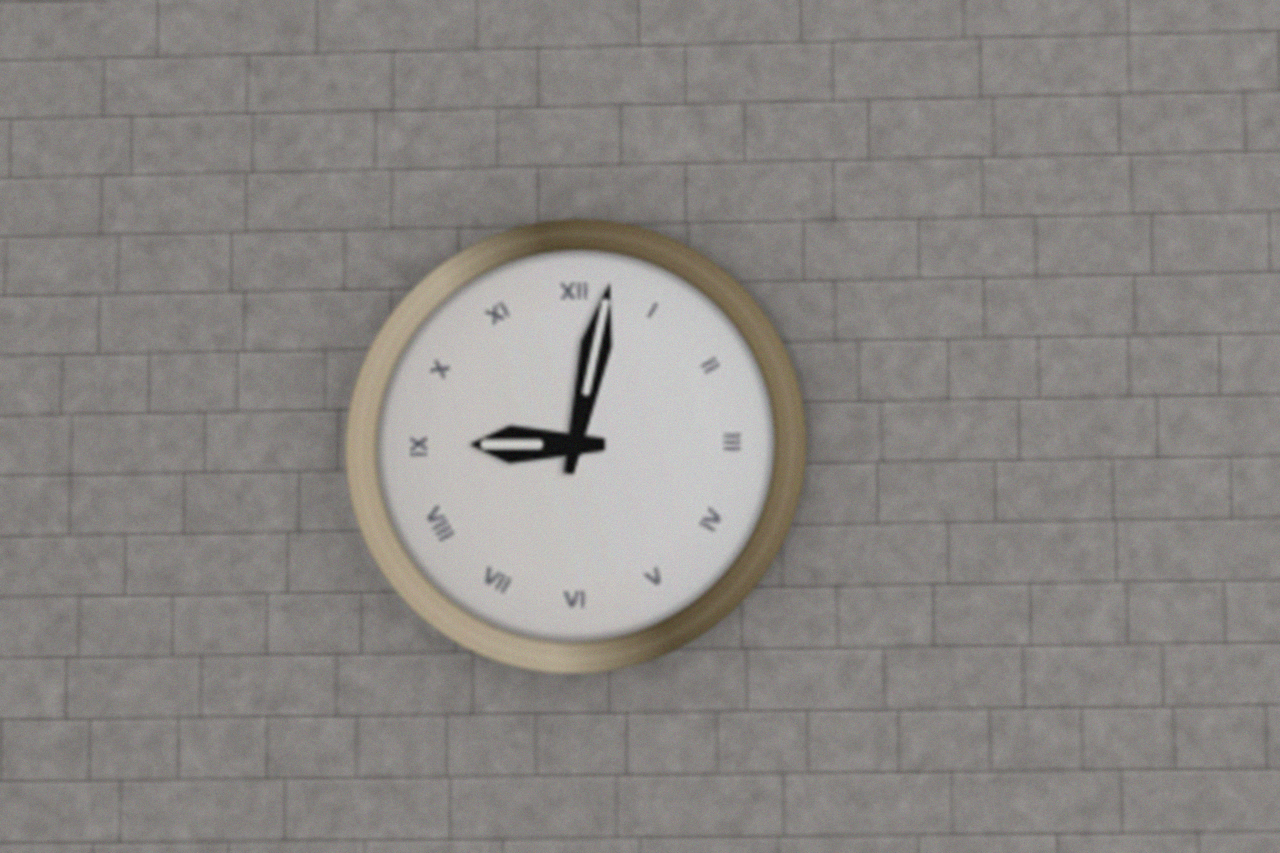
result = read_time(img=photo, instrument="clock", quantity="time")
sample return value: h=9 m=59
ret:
h=9 m=2
